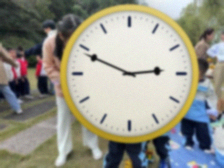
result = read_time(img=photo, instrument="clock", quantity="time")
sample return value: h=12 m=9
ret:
h=2 m=49
